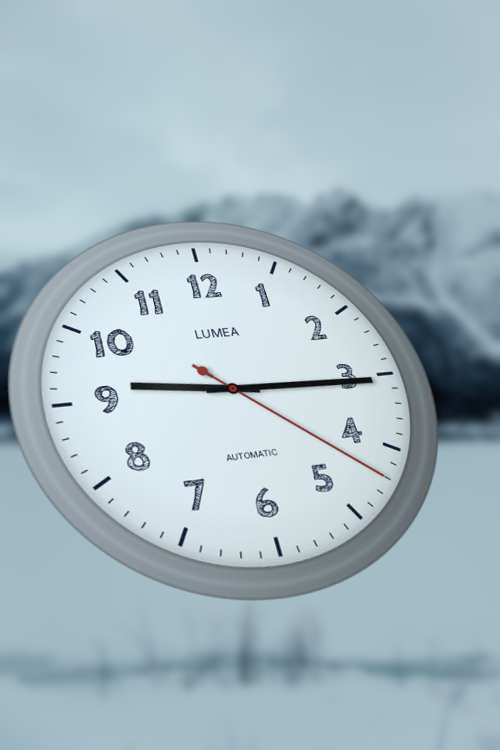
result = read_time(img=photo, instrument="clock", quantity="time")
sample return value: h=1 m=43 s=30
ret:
h=9 m=15 s=22
